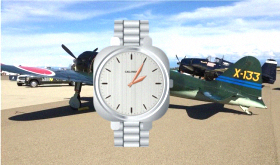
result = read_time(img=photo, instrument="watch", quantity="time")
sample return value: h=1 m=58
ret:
h=2 m=5
